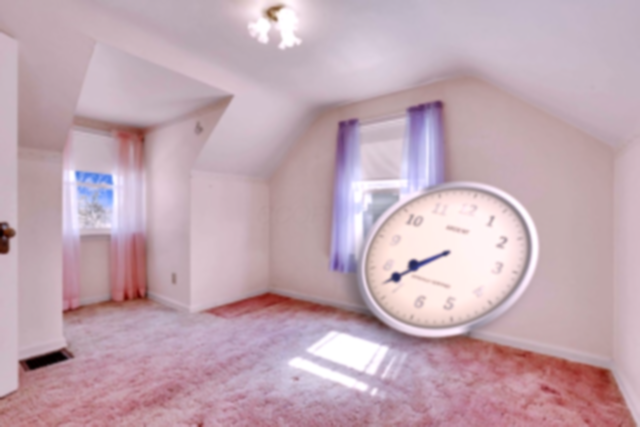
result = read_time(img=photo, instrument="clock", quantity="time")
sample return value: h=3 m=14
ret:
h=7 m=37
